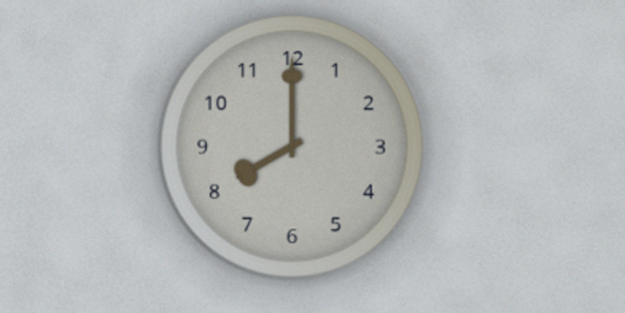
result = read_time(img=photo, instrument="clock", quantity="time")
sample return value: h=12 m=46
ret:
h=8 m=0
